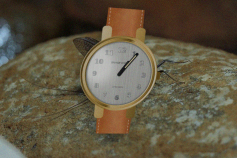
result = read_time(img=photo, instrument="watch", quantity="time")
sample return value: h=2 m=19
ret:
h=1 m=6
